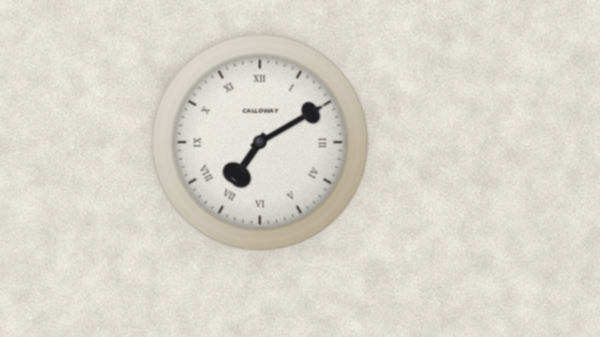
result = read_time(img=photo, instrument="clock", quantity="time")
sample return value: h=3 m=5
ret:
h=7 m=10
